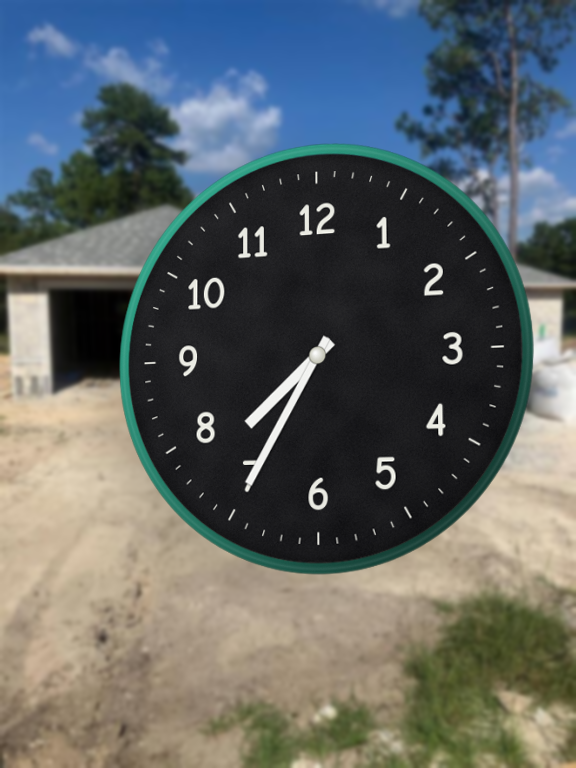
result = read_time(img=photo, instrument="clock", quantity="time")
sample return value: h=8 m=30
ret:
h=7 m=35
